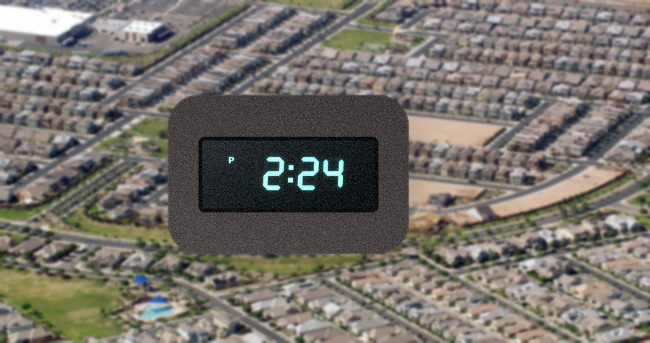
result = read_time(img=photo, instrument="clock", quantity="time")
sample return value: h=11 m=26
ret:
h=2 m=24
